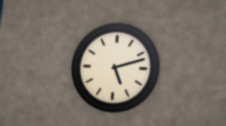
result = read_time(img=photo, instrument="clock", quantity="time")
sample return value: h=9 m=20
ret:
h=5 m=12
